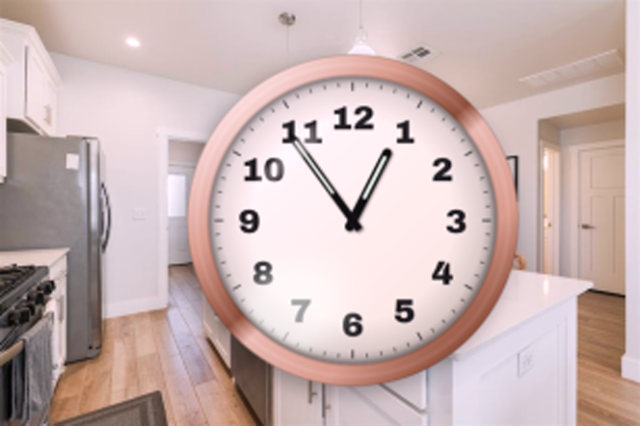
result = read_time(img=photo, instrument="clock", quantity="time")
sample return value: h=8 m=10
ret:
h=12 m=54
